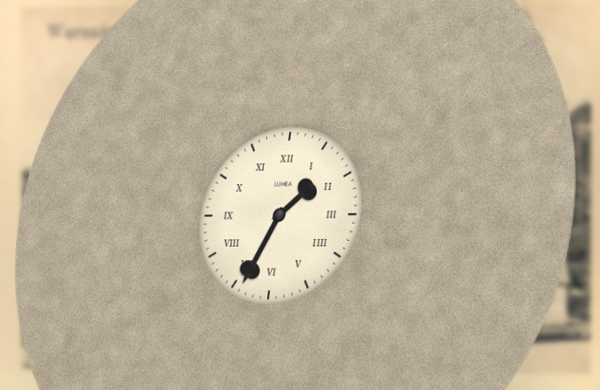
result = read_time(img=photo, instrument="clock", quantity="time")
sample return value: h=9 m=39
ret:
h=1 m=34
